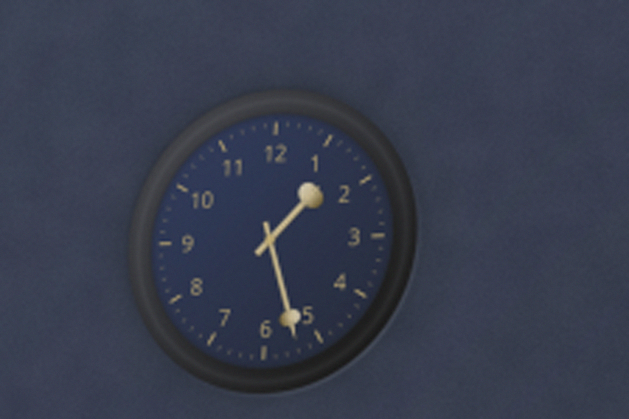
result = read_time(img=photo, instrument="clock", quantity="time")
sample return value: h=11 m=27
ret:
h=1 m=27
